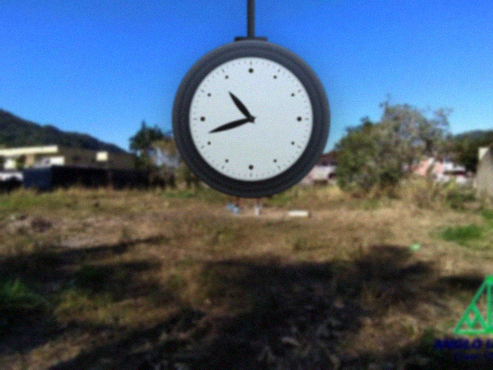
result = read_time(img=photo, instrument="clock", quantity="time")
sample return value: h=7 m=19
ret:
h=10 m=42
